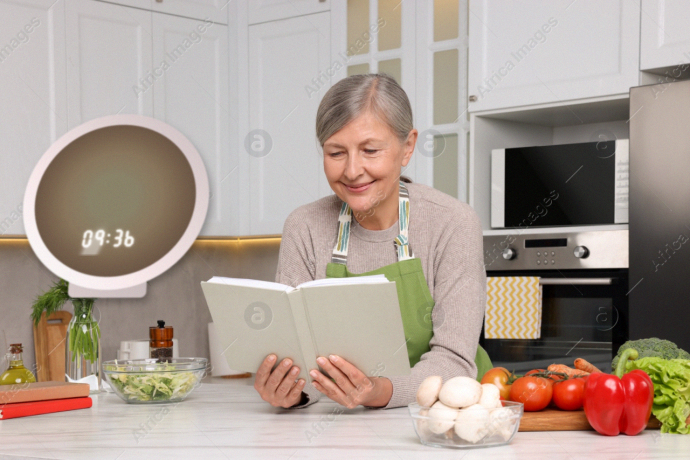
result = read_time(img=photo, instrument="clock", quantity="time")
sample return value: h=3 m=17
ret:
h=9 m=36
